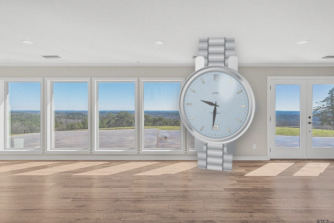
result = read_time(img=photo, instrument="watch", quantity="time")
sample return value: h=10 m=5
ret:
h=9 m=31
